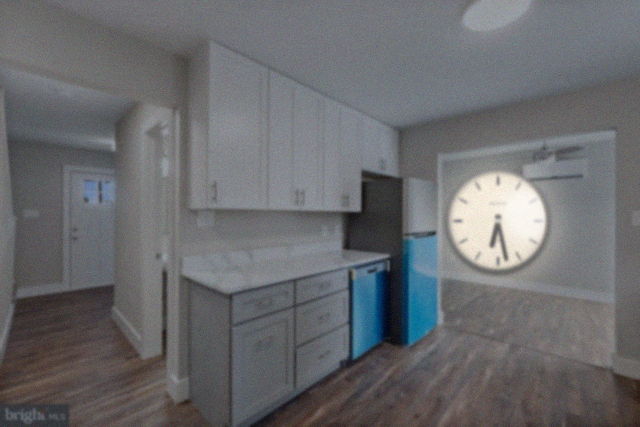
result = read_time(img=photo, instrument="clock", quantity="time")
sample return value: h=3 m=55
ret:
h=6 m=28
